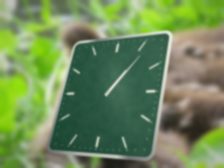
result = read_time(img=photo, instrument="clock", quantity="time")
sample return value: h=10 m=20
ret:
h=1 m=6
